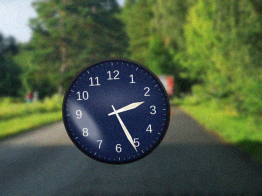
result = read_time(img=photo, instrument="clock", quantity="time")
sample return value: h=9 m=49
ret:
h=2 m=26
